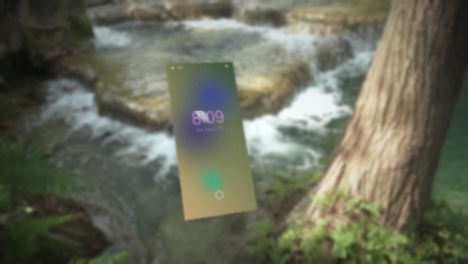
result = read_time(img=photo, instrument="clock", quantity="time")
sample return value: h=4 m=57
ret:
h=8 m=9
